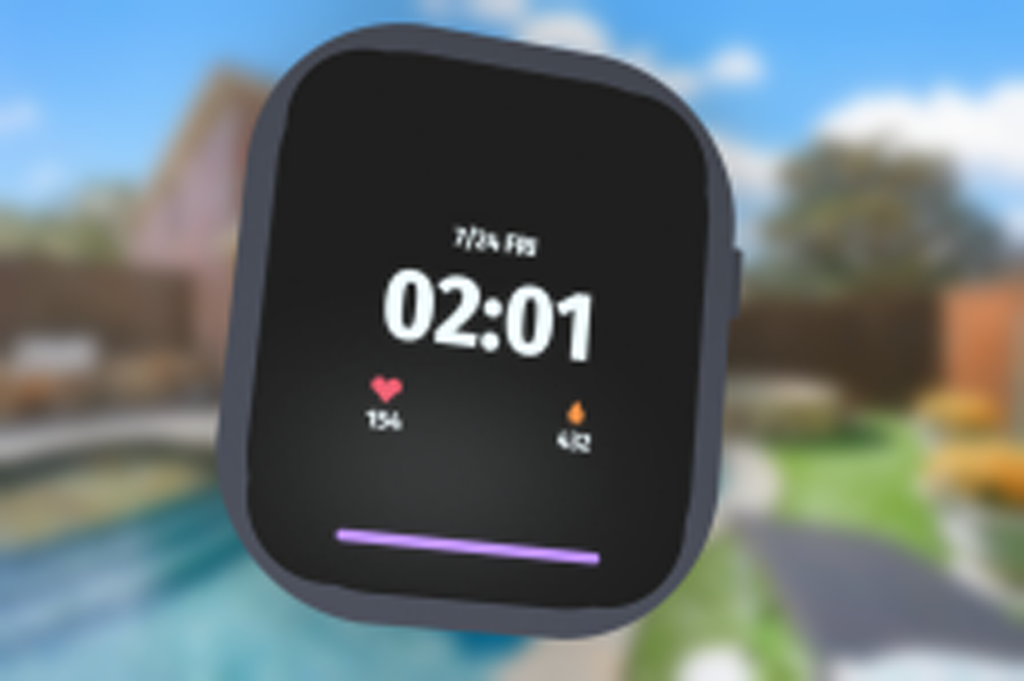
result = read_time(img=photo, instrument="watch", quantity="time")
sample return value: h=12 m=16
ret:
h=2 m=1
